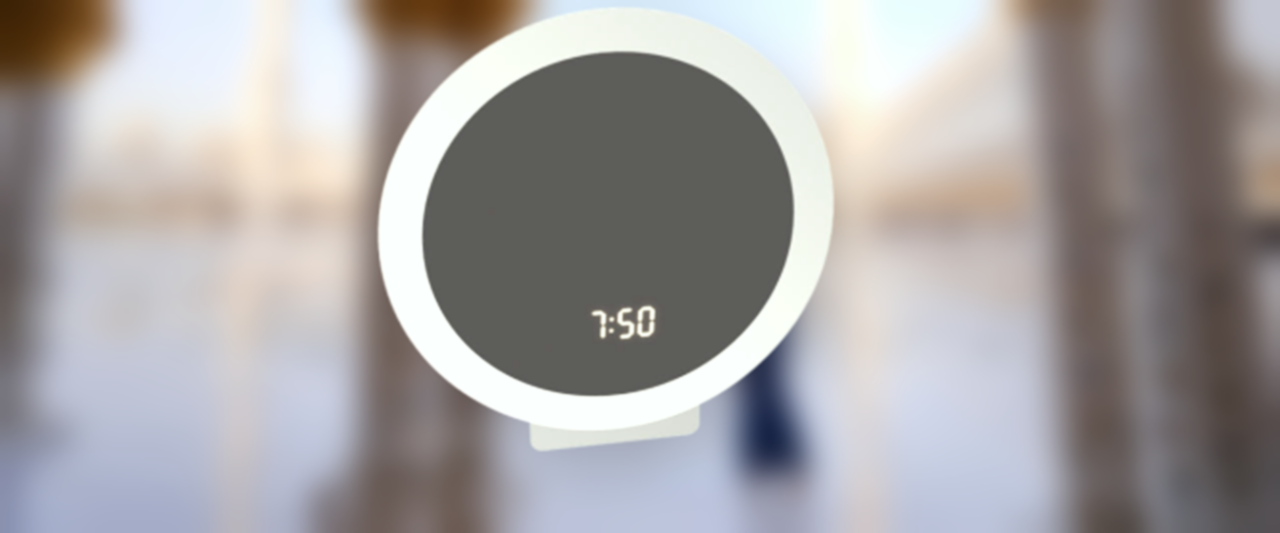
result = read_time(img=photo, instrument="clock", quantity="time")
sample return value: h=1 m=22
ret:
h=7 m=50
